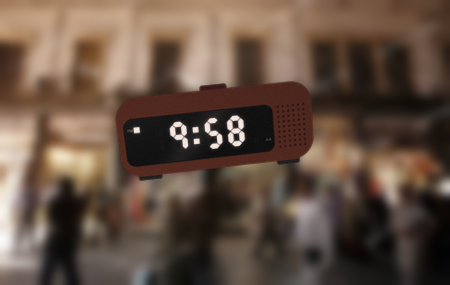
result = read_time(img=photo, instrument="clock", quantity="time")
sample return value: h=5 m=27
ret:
h=9 m=58
